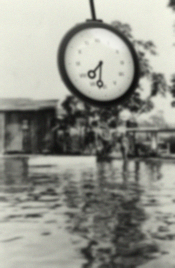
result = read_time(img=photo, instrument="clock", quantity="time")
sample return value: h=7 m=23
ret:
h=7 m=32
